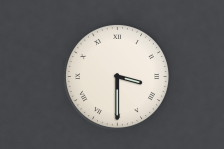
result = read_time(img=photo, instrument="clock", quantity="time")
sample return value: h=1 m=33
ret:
h=3 m=30
